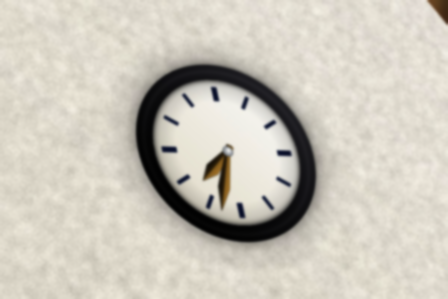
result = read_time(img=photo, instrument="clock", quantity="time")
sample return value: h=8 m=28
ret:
h=7 m=33
